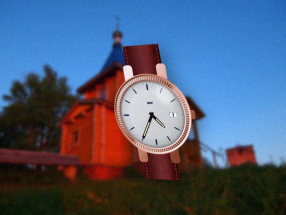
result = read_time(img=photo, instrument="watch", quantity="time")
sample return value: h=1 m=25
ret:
h=4 m=35
